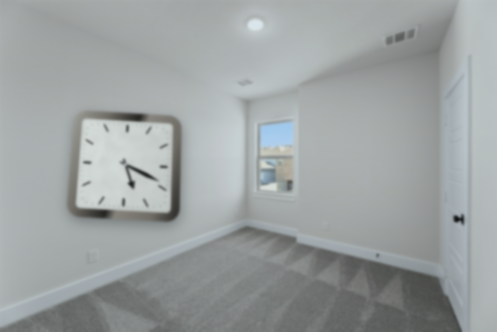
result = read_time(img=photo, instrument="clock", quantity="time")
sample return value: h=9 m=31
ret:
h=5 m=19
